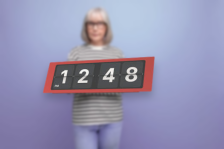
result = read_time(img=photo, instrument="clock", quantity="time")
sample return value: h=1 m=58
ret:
h=12 m=48
